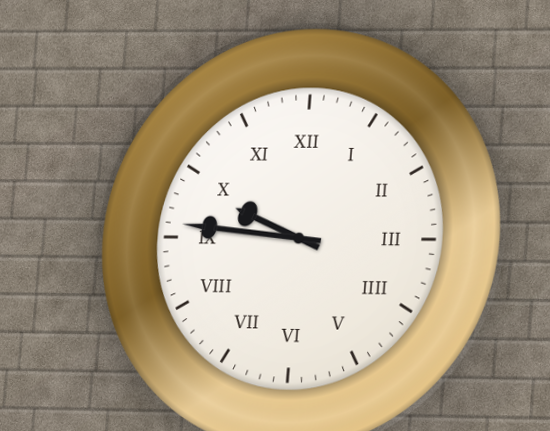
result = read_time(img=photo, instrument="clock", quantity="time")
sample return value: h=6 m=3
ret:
h=9 m=46
